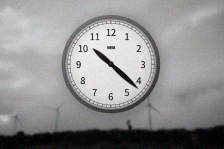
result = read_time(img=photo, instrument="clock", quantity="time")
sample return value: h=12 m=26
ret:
h=10 m=22
